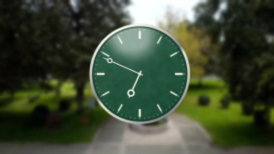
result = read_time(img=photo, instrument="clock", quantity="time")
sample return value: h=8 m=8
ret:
h=6 m=49
